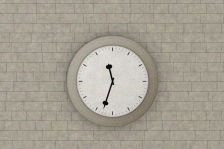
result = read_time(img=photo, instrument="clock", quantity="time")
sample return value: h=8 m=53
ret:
h=11 m=33
